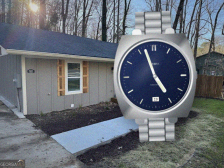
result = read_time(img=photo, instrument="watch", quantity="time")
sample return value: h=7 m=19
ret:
h=4 m=57
